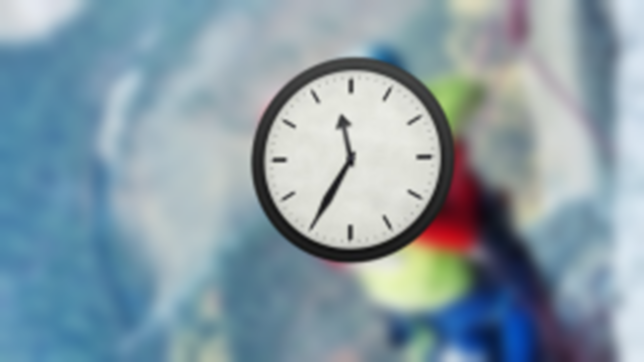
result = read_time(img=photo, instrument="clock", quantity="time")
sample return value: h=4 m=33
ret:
h=11 m=35
